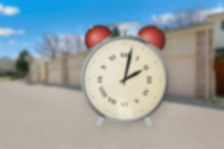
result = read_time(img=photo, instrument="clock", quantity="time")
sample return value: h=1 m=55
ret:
h=2 m=2
